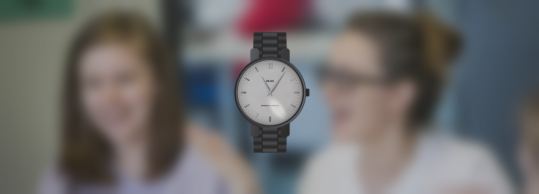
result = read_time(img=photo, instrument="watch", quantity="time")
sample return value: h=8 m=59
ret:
h=11 m=6
